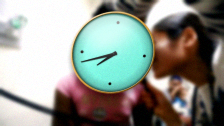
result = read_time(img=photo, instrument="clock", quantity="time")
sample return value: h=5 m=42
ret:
h=7 m=42
